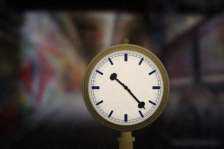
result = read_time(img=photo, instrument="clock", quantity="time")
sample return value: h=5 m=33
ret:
h=10 m=23
